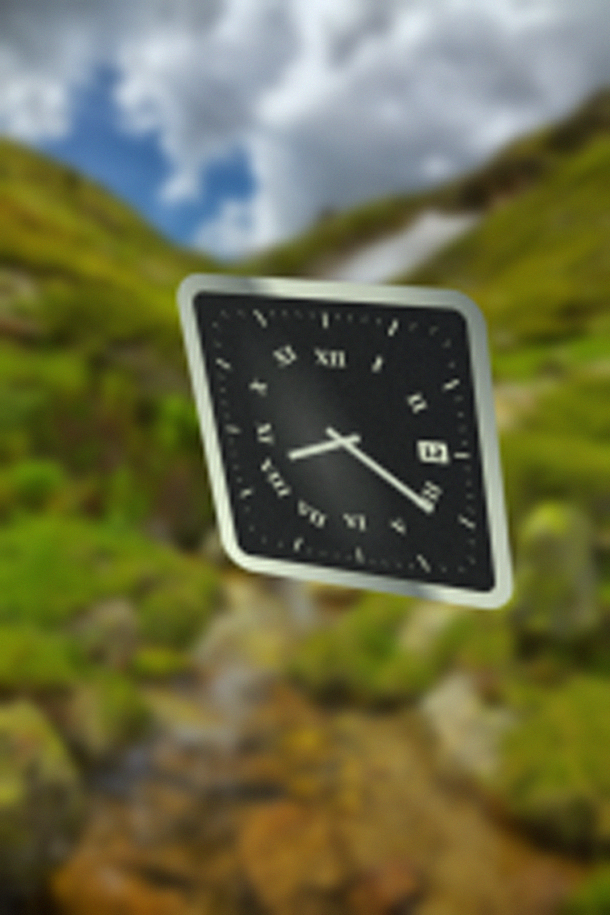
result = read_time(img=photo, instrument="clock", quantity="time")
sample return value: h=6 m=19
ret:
h=8 m=21
